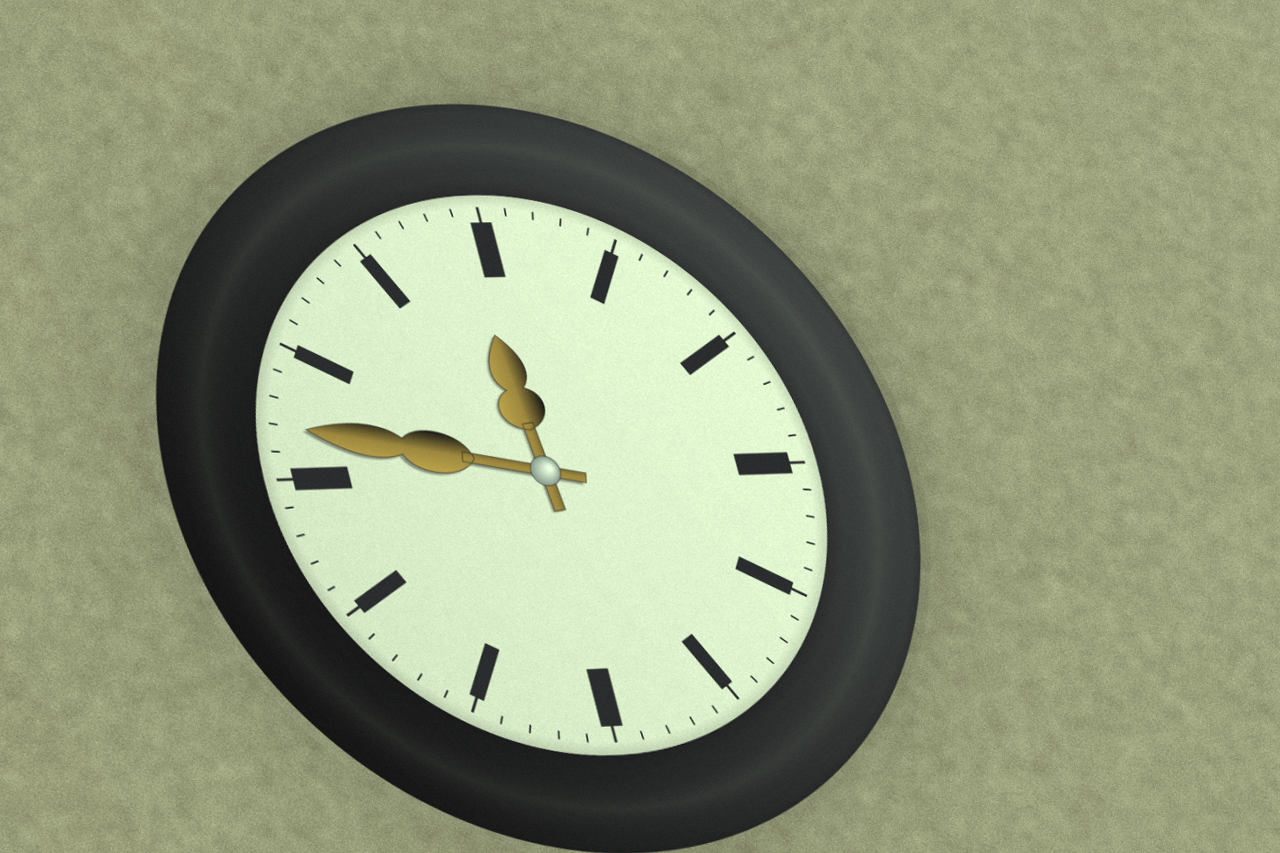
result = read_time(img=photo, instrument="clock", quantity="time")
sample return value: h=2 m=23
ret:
h=11 m=47
